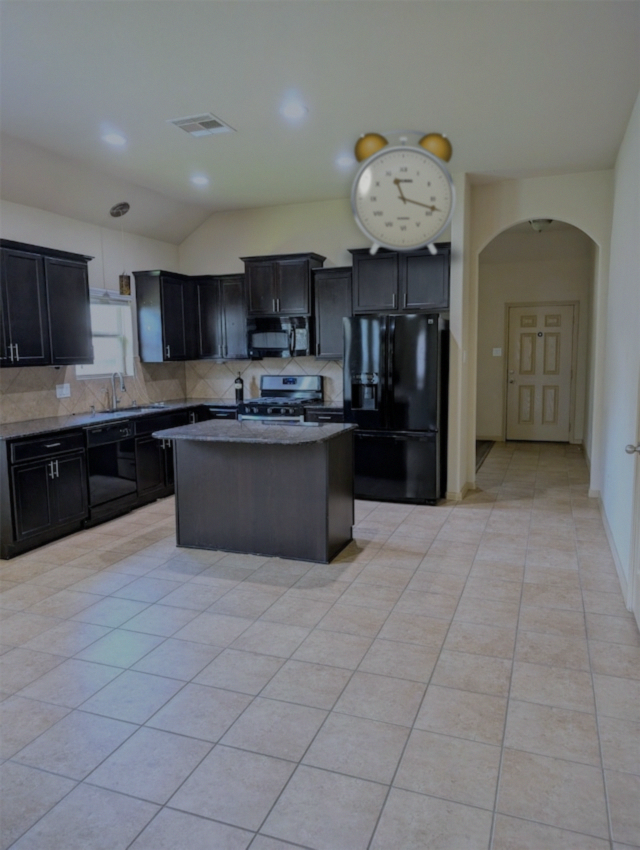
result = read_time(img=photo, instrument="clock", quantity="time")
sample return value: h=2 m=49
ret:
h=11 m=18
